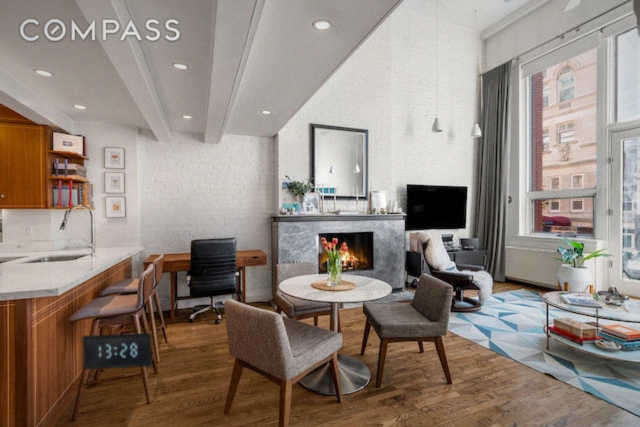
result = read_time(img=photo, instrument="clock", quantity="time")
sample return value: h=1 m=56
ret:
h=13 m=28
